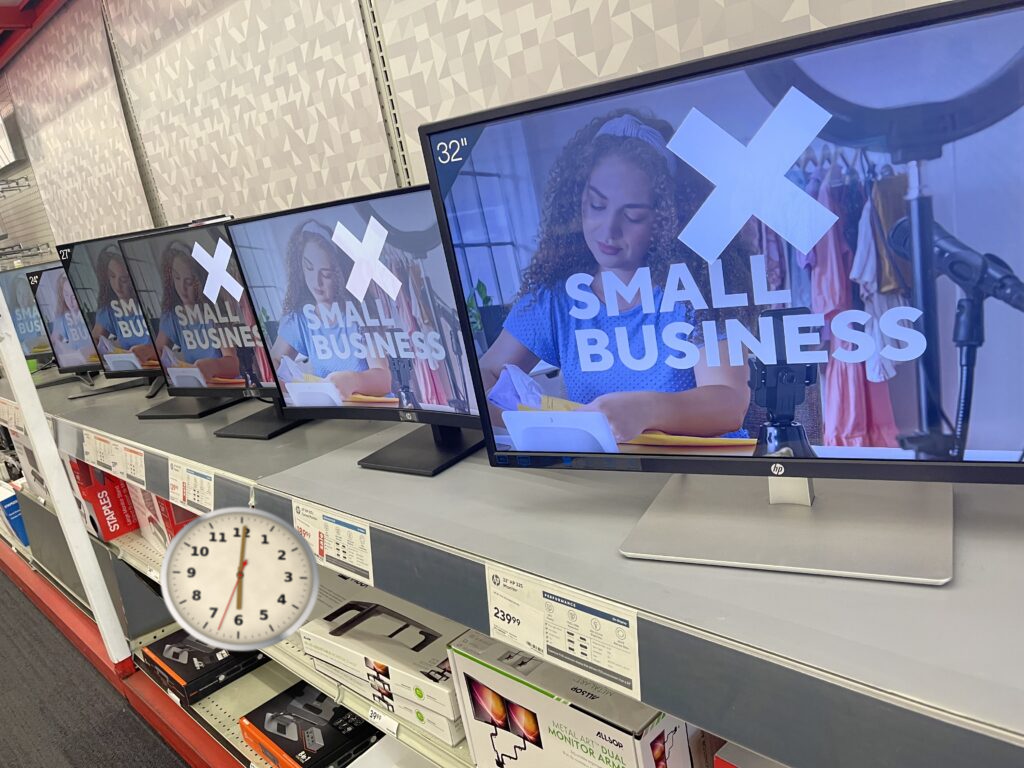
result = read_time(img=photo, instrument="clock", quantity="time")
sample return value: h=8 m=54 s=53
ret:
h=6 m=0 s=33
